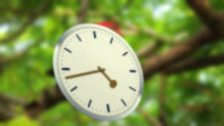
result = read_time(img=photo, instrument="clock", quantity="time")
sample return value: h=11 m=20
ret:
h=4 m=43
